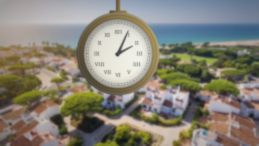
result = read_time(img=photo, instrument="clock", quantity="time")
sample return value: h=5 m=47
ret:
h=2 m=4
